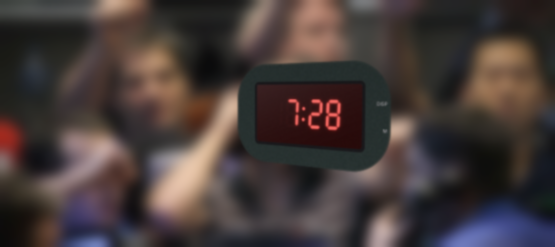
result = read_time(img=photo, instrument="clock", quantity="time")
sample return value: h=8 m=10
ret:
h=7 m=28
